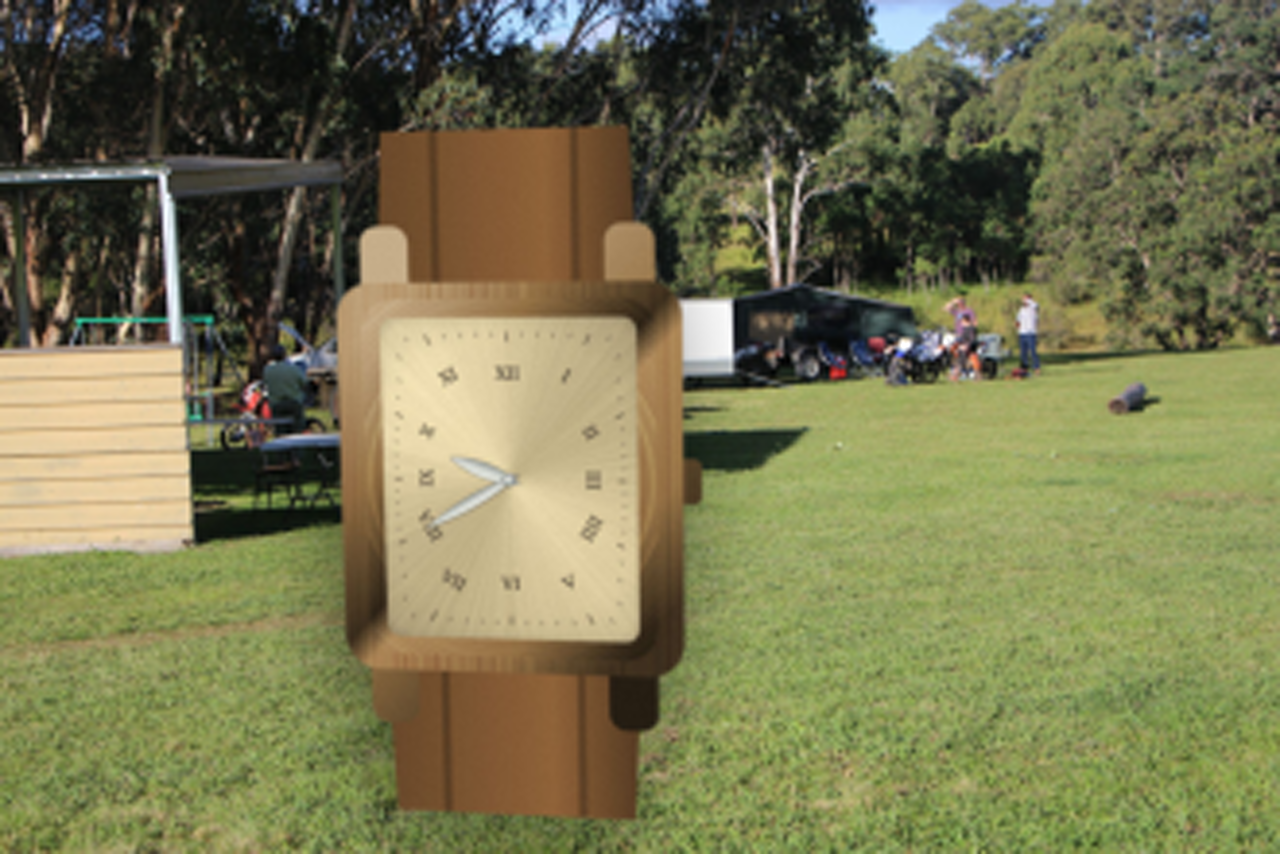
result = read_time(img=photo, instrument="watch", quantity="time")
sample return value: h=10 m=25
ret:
h=9 m=40
